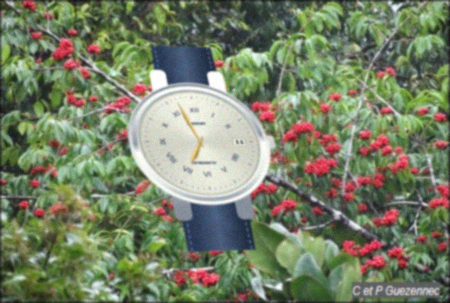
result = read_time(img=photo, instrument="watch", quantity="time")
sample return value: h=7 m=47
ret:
h=6 m=57
